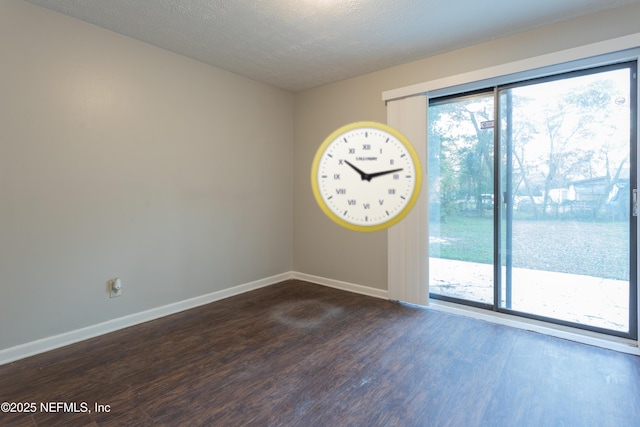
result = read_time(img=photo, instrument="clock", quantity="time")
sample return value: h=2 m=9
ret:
h=10 m=13
